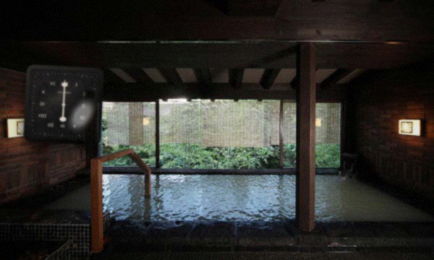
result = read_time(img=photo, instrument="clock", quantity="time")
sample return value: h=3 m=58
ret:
h=6 m=0
